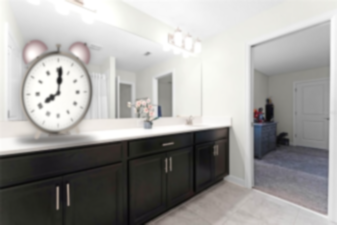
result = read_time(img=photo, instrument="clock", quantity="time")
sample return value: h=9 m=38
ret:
h=8 m=1
